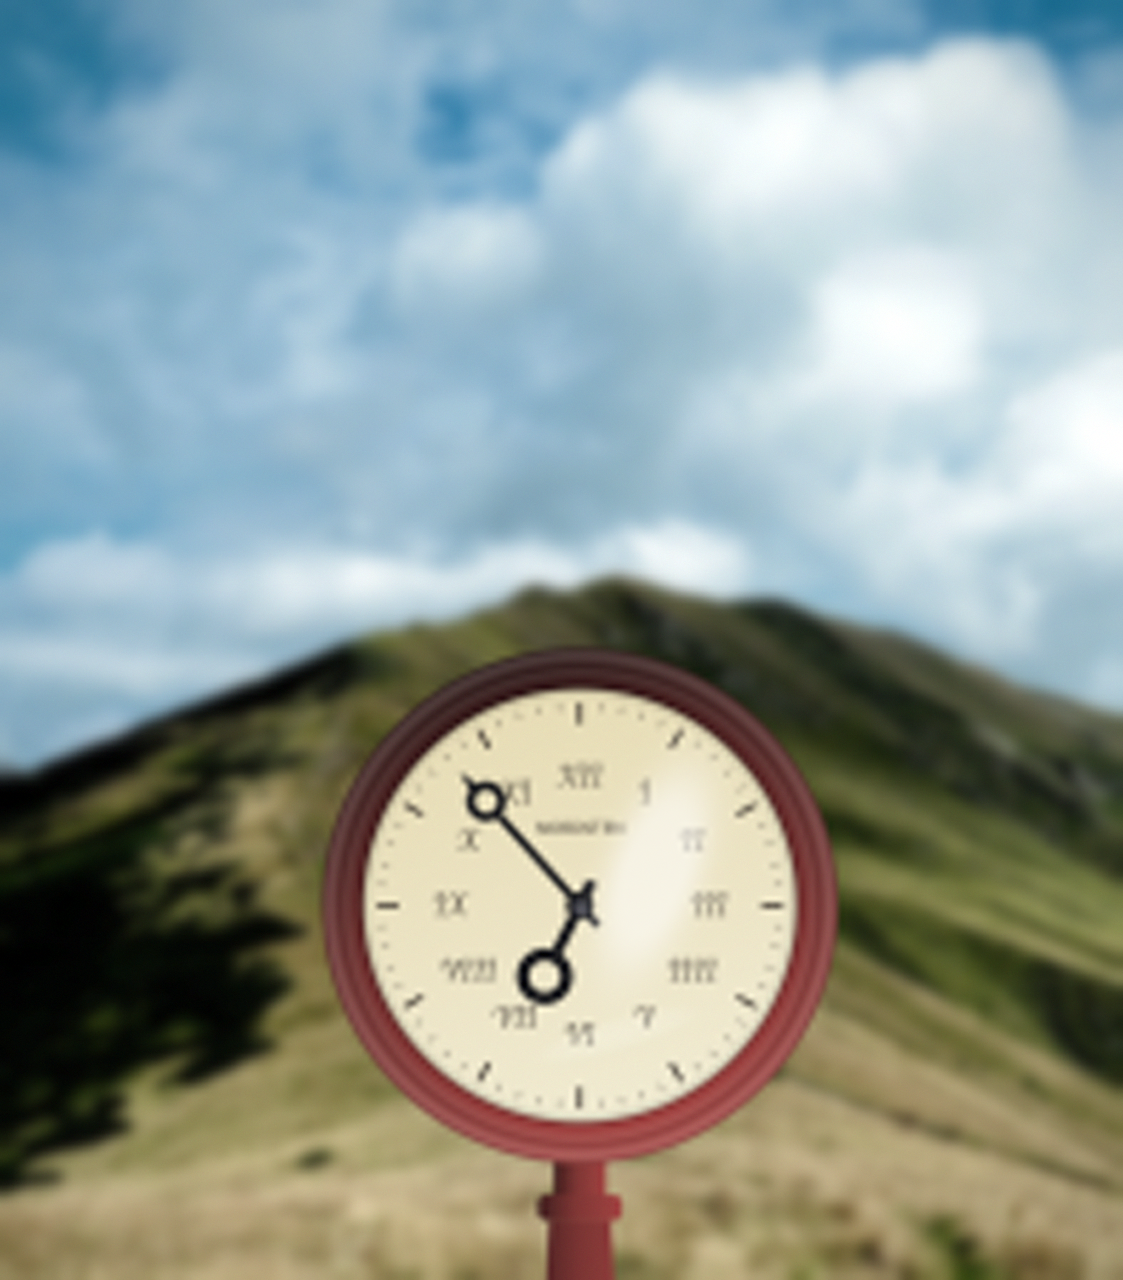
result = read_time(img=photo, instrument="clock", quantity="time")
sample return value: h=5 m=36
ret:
h=6 m=53
